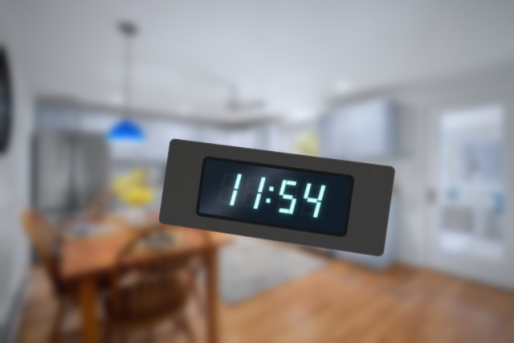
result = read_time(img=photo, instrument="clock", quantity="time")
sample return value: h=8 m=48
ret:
h=11 m=54
